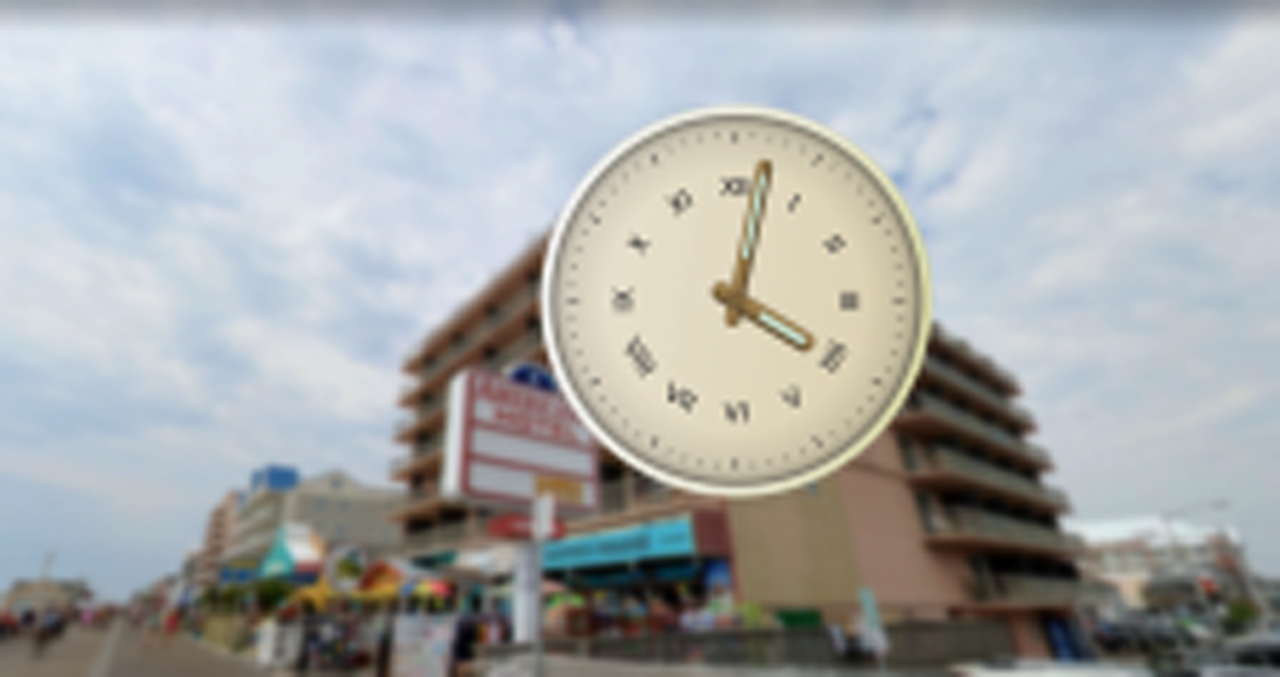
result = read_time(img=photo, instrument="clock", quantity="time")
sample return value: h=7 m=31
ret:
h=4 m=2
